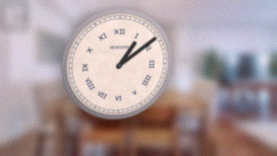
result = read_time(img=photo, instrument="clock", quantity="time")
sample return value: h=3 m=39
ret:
h=1 m=9
